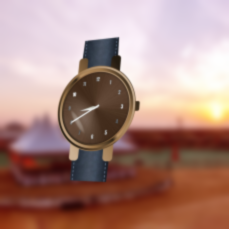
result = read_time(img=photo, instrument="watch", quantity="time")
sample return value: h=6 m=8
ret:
h=8 m=40
